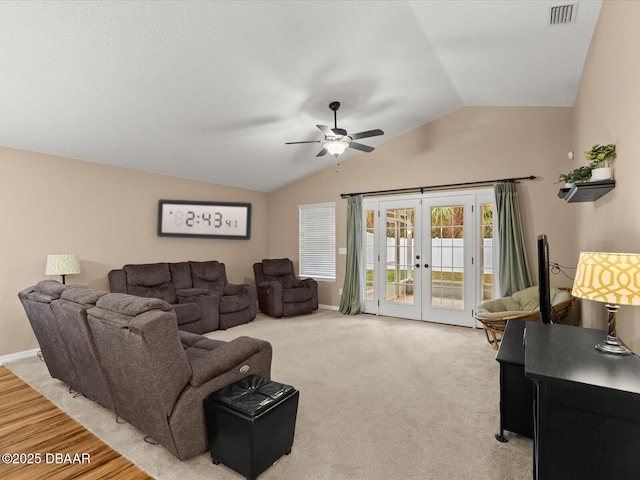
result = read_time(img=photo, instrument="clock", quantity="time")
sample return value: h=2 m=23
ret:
h=2 m=43
